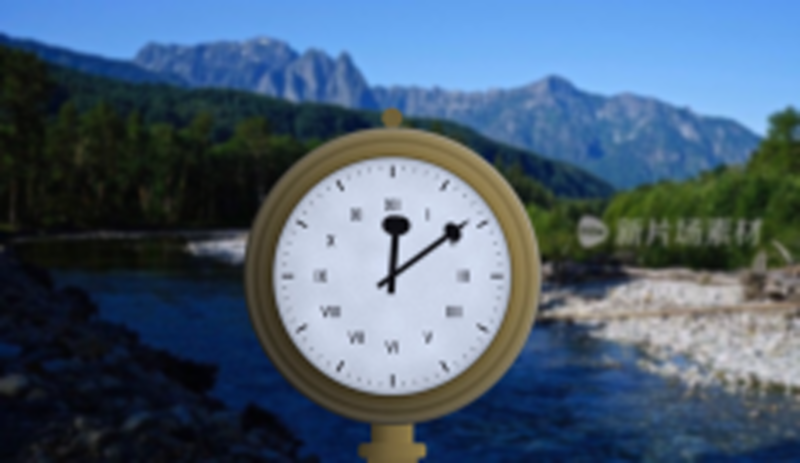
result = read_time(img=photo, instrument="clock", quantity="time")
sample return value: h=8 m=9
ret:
h=12 m=9
